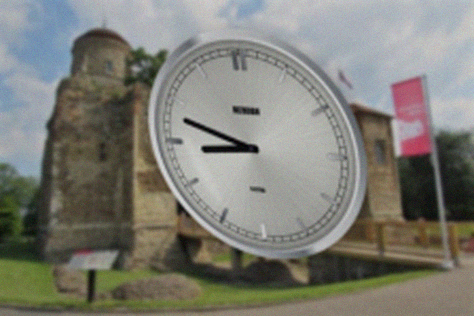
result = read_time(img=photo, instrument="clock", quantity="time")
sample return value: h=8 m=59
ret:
h=8 m=48
